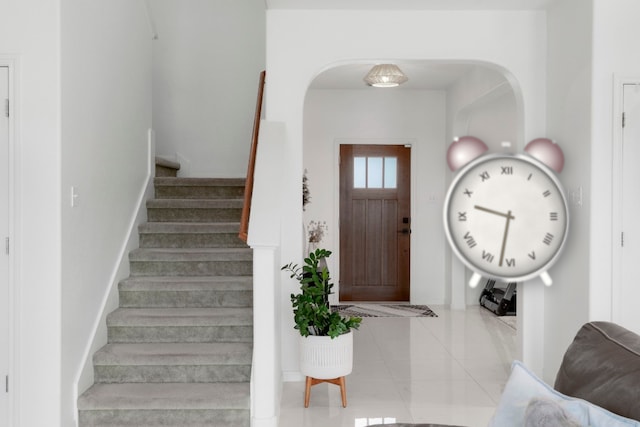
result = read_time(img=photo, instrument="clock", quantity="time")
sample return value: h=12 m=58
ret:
h=9 m=32
